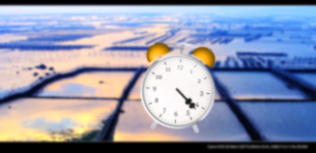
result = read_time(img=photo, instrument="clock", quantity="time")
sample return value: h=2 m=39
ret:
h=4 m=22
